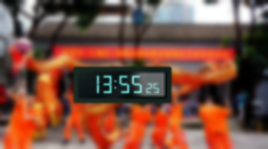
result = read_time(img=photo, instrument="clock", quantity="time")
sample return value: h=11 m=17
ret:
h=13 m=55
